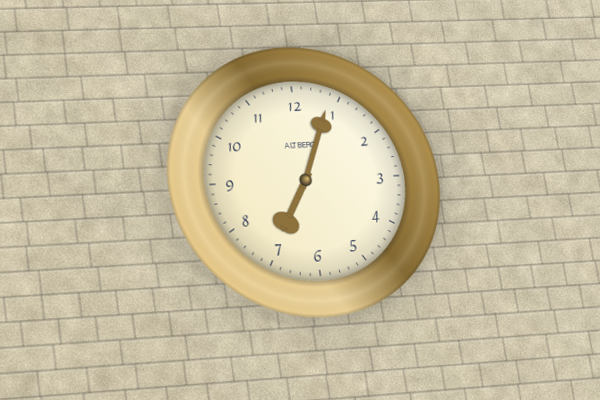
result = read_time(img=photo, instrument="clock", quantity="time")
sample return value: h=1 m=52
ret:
h=7 m=4
